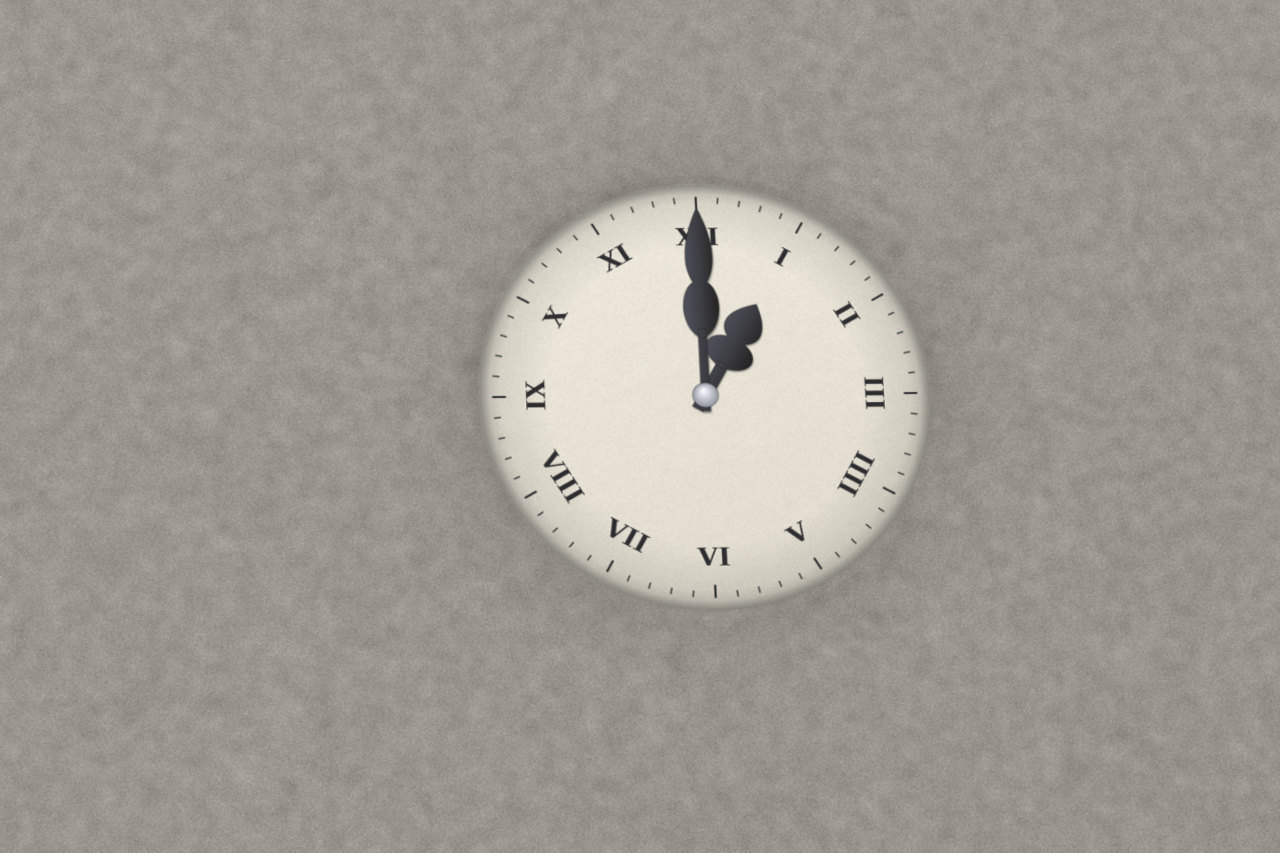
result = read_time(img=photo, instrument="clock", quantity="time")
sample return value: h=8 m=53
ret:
h=1 m=0
